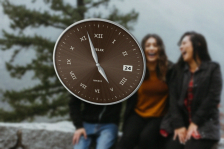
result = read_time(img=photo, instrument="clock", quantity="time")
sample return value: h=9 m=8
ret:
h=4 m=57
